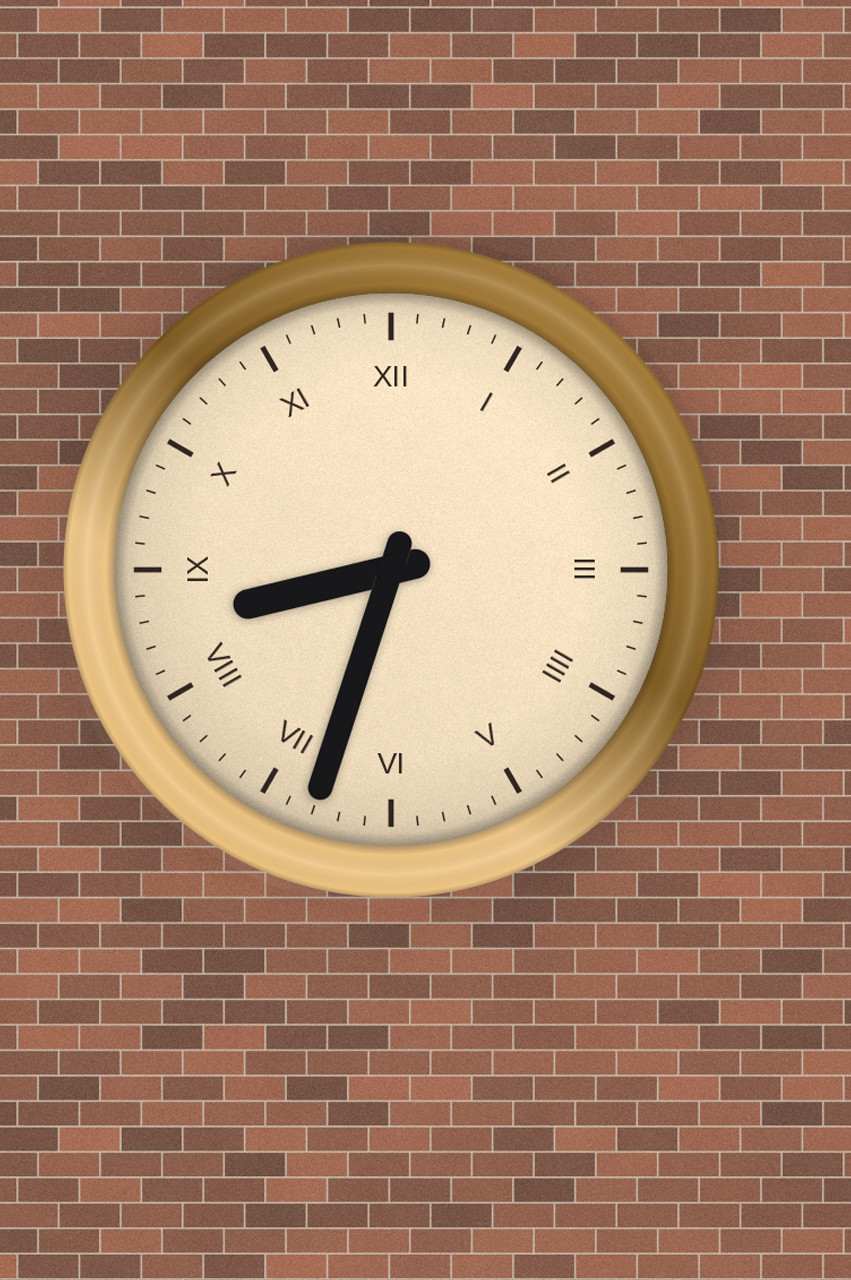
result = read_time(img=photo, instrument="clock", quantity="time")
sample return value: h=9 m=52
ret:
h=8 m=33
